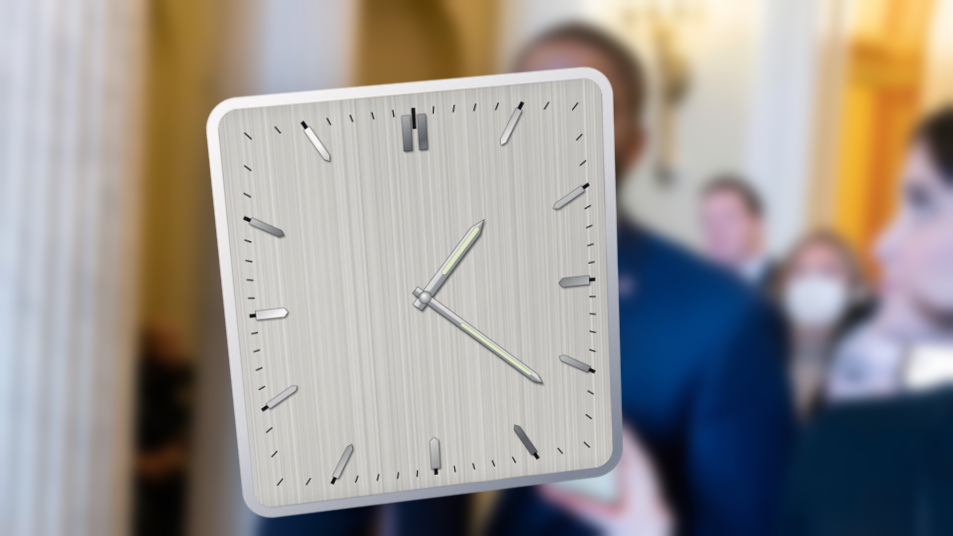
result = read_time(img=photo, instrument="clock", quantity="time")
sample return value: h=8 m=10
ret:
h=1 m=22
